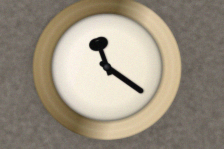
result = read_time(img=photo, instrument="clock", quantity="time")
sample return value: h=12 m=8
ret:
h=11 m=21
